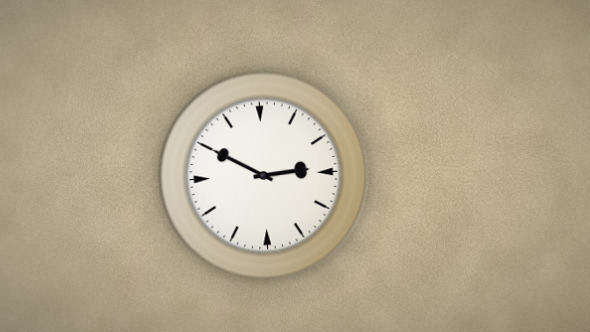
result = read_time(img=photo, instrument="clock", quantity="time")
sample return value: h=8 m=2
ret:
h=2 m=50
